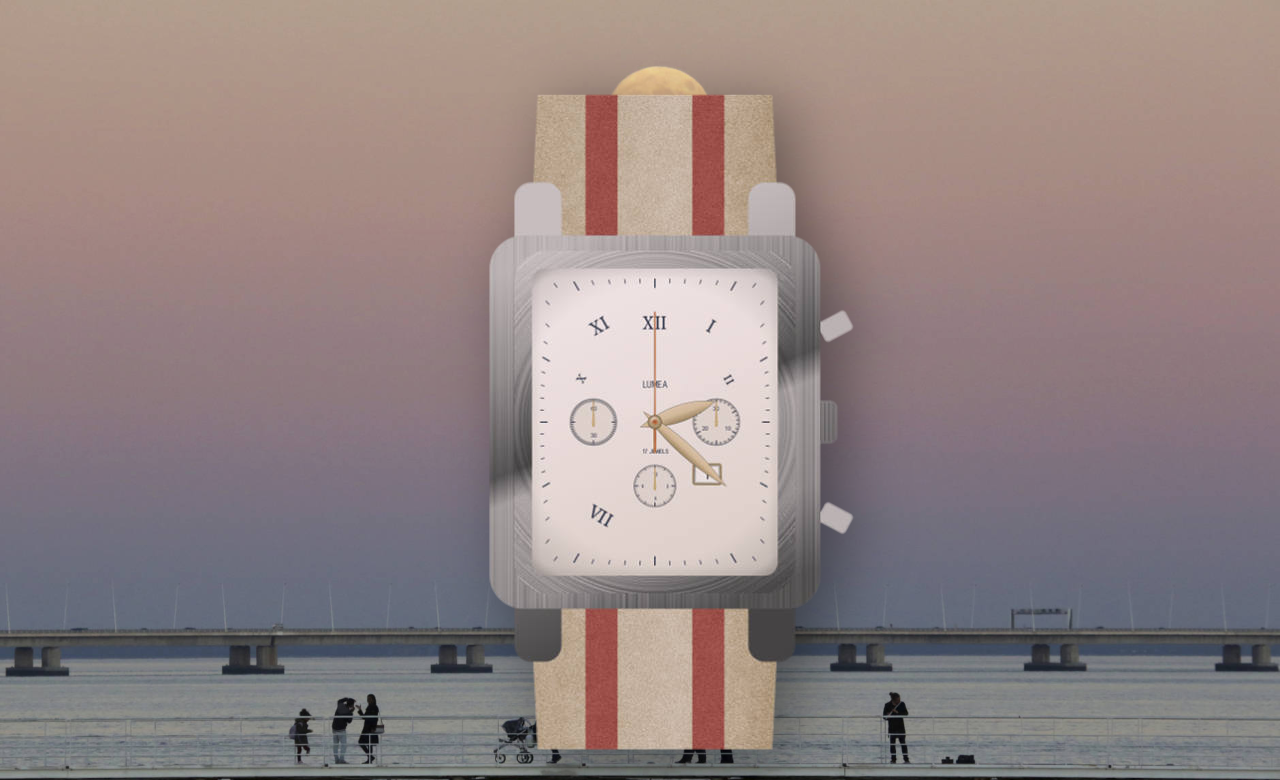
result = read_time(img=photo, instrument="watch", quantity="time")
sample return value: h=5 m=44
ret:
h=2 m=22
